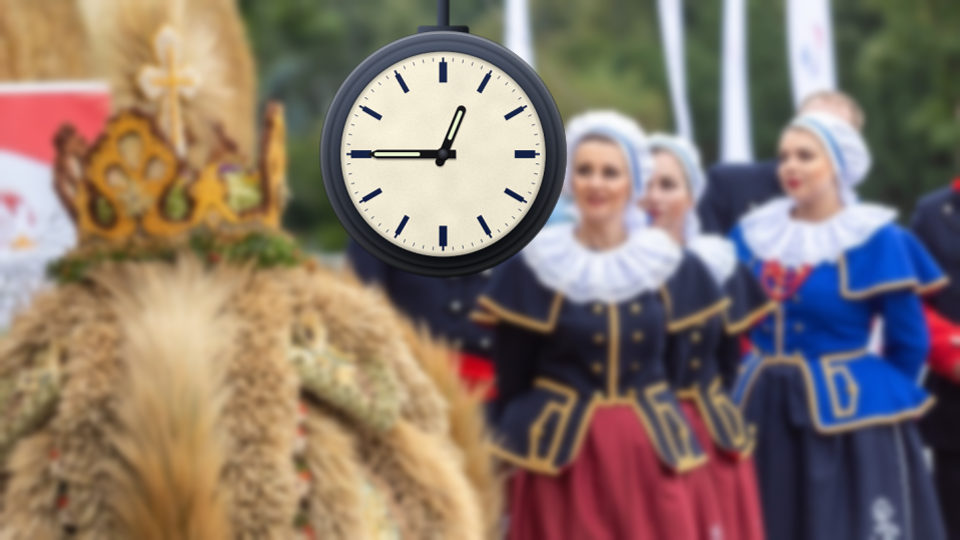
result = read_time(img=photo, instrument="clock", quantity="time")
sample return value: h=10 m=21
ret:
h=12 m=45
